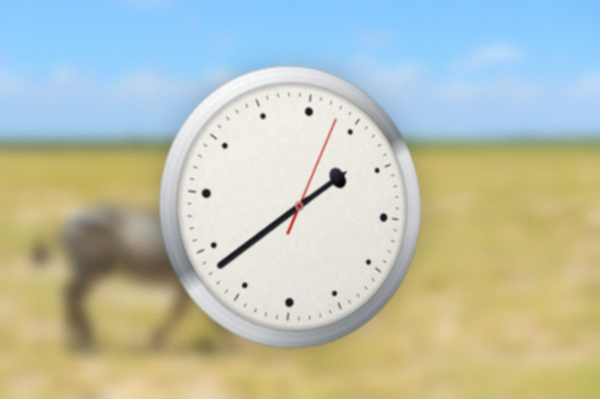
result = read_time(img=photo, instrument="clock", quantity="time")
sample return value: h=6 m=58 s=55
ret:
h=1 m=38 s=3
